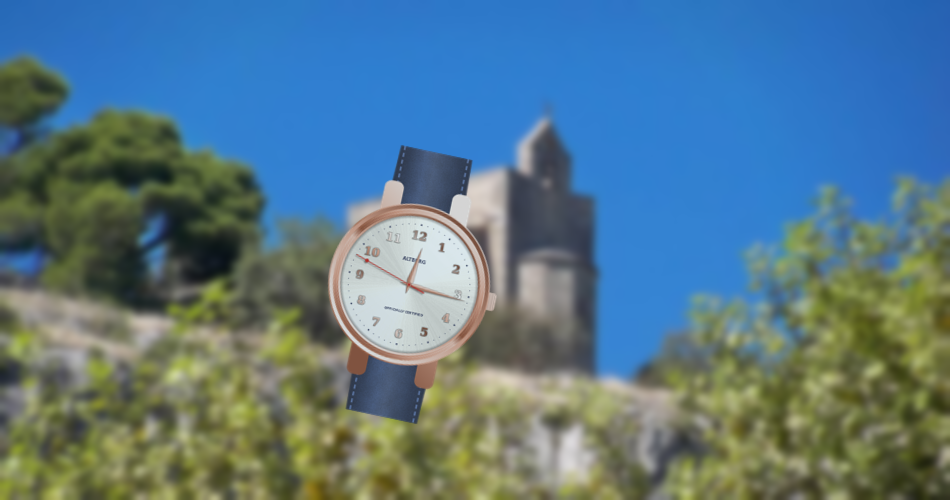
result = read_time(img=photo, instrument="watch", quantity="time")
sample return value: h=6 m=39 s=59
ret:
h=12 m=15 s=48
